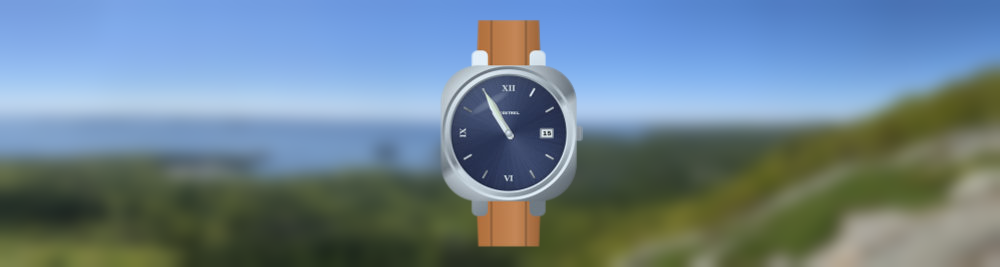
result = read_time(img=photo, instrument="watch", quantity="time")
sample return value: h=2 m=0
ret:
h=10 m=55
